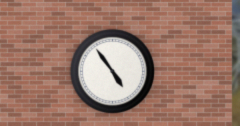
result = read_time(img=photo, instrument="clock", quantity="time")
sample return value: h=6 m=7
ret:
h=4 m=54
